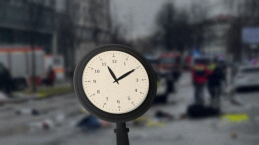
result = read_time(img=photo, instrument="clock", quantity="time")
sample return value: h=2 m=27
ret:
h=11 m=10
